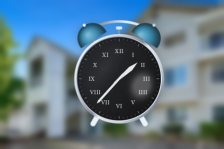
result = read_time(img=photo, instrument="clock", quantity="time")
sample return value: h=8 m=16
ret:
h=1 m=37
